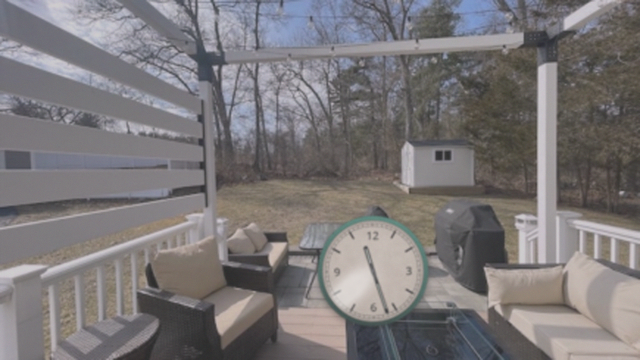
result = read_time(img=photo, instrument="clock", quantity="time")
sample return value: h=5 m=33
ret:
h=11 m=27
